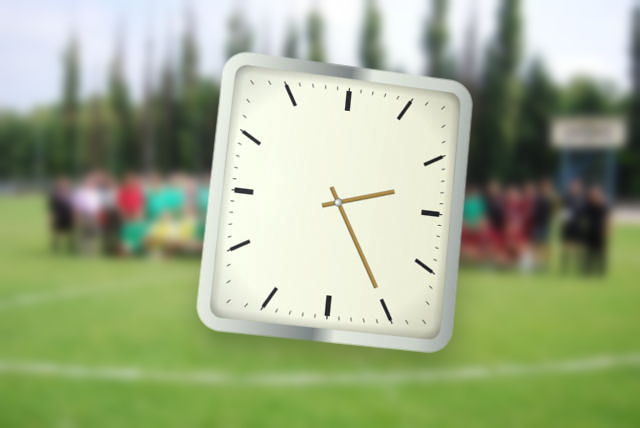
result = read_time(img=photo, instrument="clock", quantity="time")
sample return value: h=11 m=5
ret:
h=2 m=25
